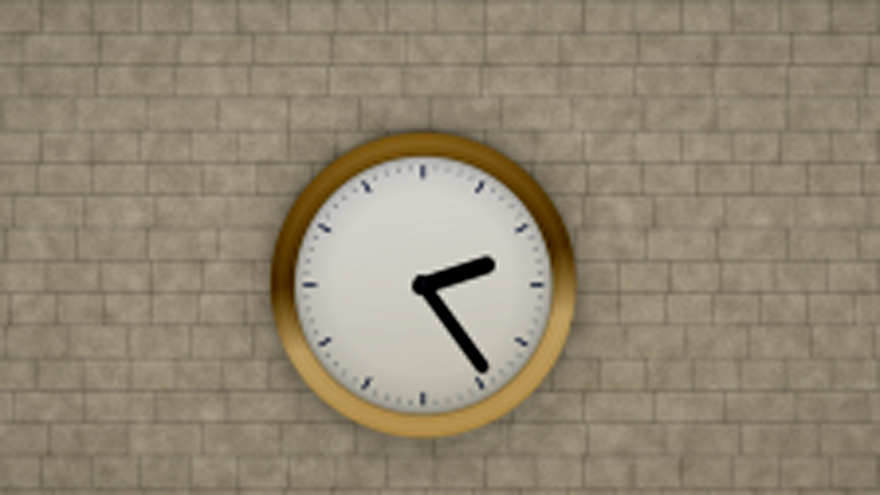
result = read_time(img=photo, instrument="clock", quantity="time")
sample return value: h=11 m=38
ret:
h=2 m=24
